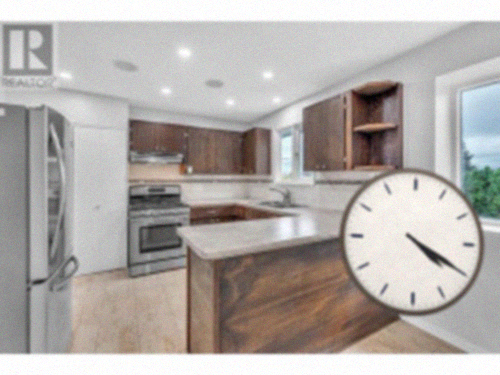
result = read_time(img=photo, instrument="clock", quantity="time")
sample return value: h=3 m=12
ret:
h=4 m=20
